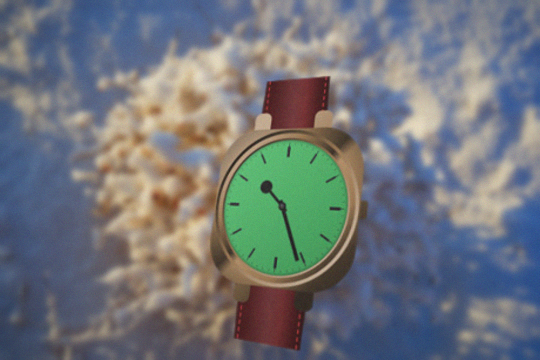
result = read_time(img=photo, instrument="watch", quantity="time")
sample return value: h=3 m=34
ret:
h=10 m=26
